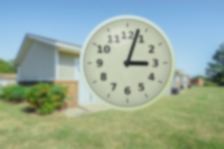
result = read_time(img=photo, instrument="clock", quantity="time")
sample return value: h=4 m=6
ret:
h=3 m=3
